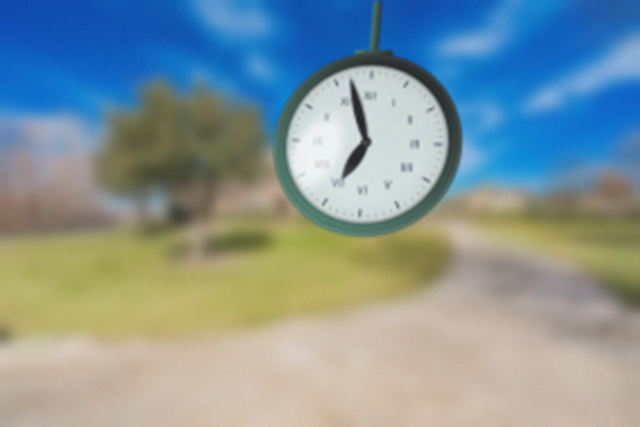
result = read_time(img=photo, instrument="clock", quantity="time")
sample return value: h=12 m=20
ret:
h=6 m=57
